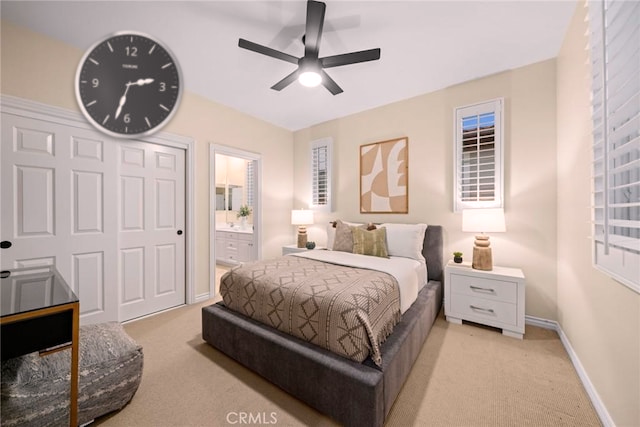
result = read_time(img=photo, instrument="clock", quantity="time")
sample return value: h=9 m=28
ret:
h=2 m=33
